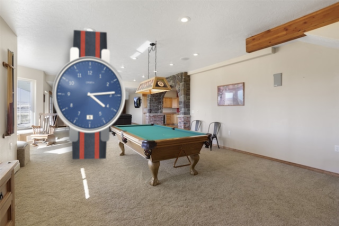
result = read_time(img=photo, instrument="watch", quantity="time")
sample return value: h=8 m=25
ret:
h=4 m=14
